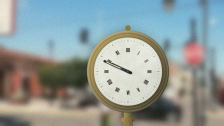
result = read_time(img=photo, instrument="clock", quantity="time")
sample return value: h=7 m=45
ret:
h=9 m=49
